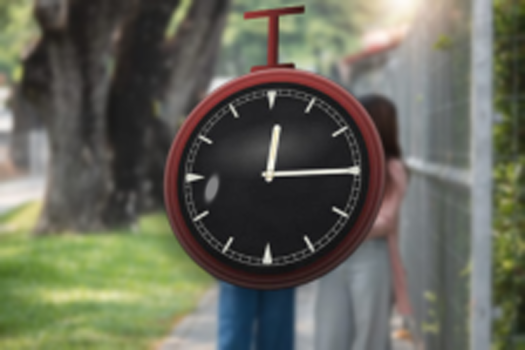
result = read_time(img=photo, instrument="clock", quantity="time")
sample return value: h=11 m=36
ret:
h=12 m=15
